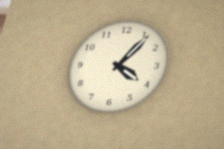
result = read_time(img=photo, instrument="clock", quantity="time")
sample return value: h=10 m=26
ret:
h=4 m=6
